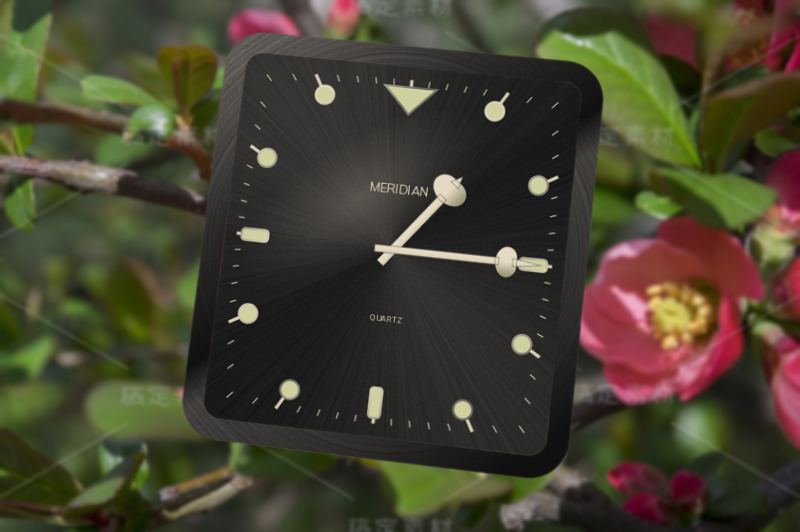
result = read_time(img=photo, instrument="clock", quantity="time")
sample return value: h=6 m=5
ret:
h=1 m=15
